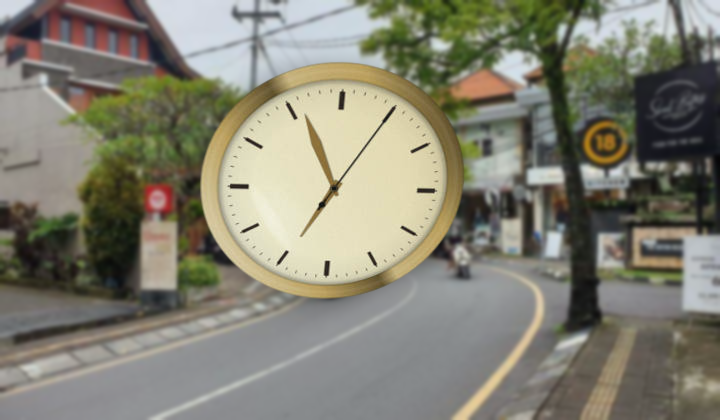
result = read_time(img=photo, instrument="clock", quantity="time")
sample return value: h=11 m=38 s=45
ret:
h=6 m=56 s=5
